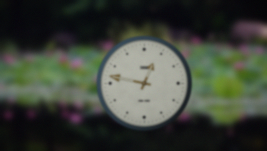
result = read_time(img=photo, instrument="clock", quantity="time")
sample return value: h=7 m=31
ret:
h=12 m=47
